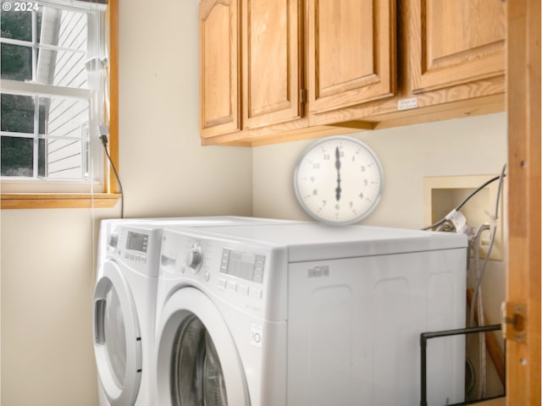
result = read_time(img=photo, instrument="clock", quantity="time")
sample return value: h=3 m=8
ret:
h=5 m=59
